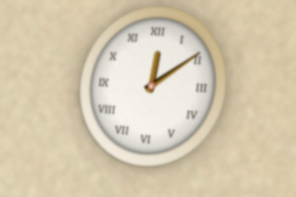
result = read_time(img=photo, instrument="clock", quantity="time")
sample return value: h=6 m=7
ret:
h=12 m=9
